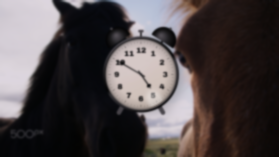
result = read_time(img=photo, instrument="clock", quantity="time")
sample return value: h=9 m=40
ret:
h=4 m=50
